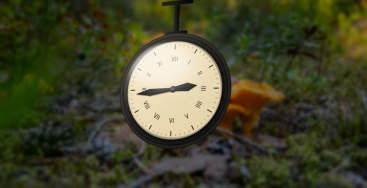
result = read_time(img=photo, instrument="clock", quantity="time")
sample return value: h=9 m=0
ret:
h=2 m=44
